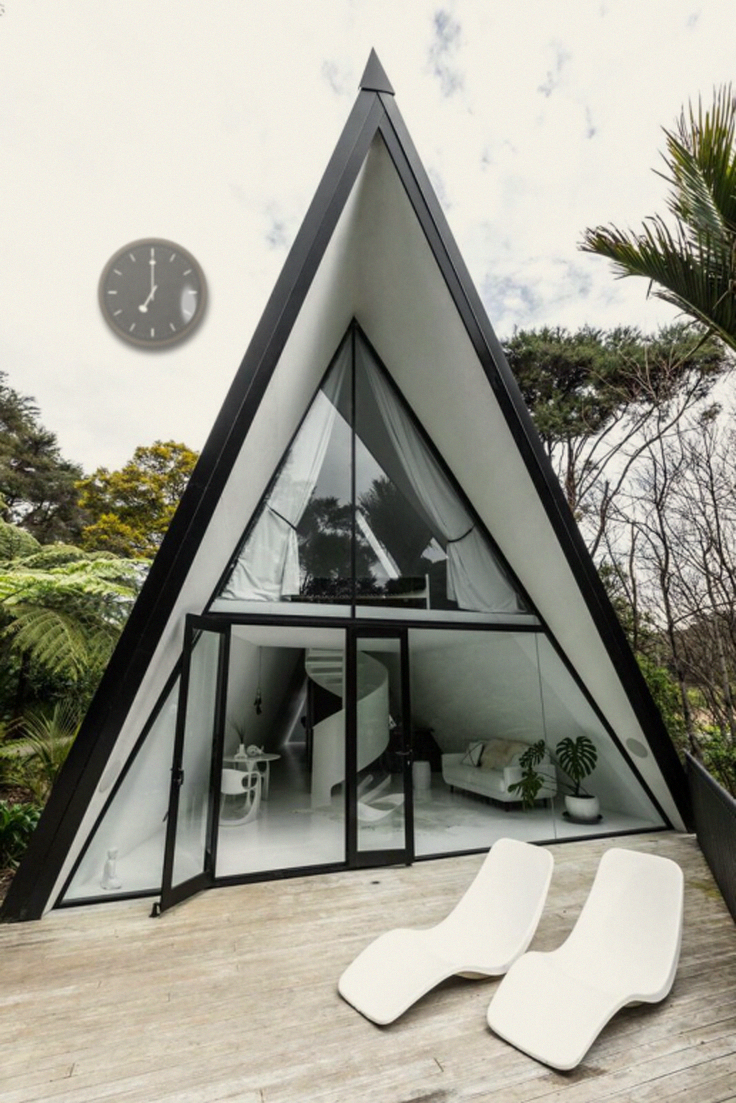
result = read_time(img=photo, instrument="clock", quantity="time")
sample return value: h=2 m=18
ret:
h=7 m=0
